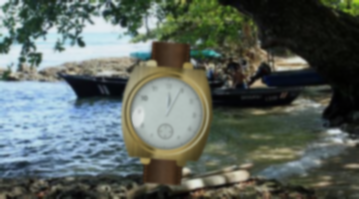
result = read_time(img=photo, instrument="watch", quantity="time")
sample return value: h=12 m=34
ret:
h=12 m=4
